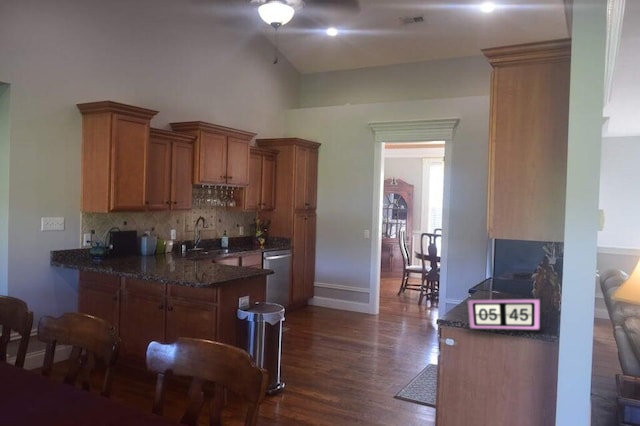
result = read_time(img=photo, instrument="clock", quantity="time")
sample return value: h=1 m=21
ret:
h=5 m=45
